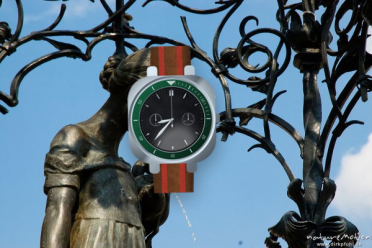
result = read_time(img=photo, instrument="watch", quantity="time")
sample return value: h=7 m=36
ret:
h=8 m=37
